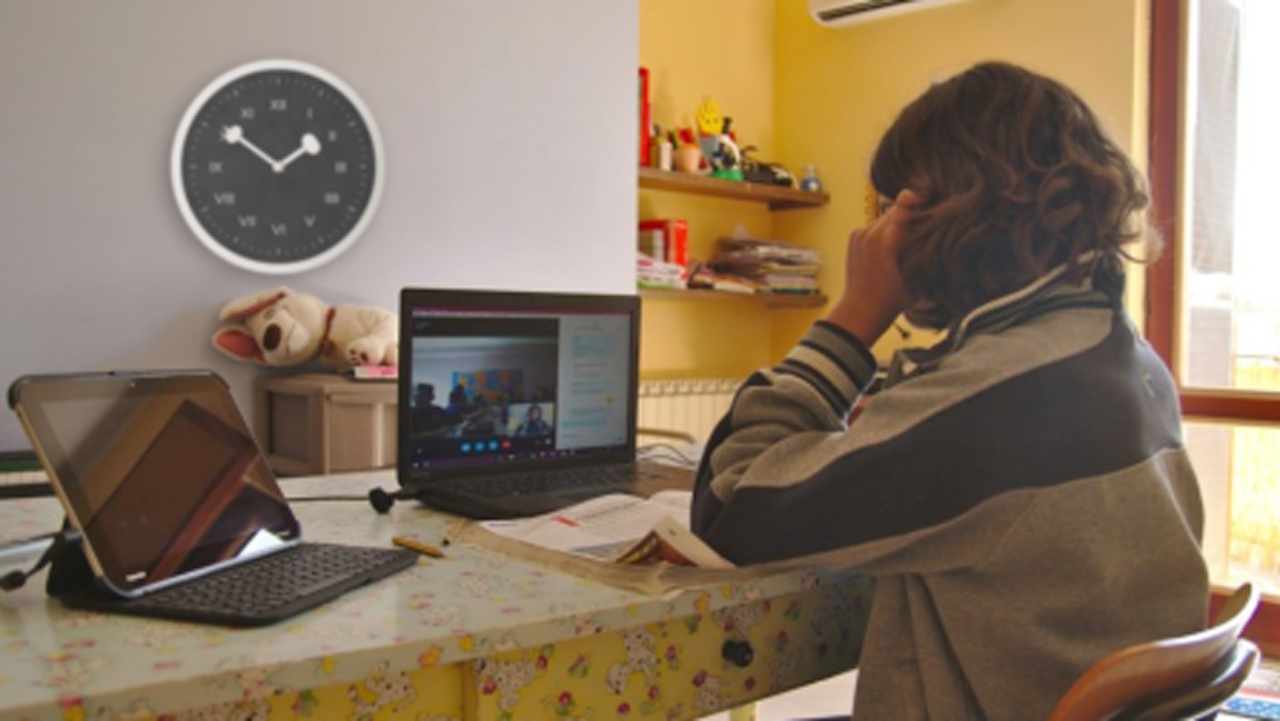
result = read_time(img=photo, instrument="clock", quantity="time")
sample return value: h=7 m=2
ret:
h=1 m=51
